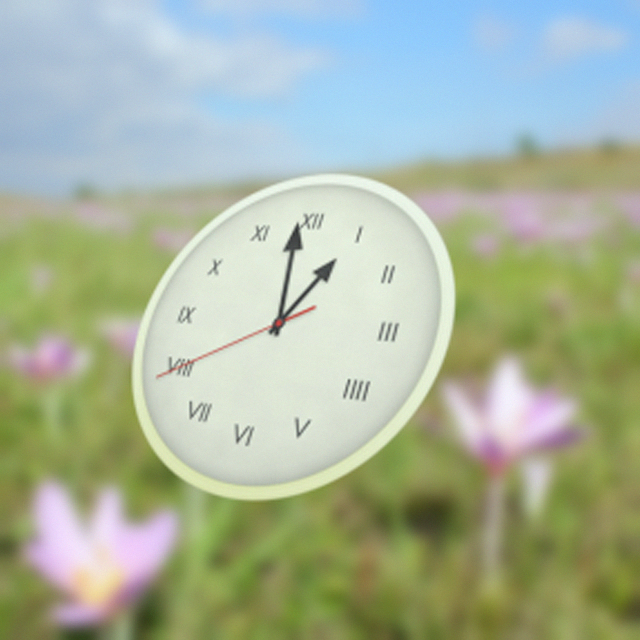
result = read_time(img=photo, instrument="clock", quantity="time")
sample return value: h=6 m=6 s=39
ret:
h=12 m=58 s=40
